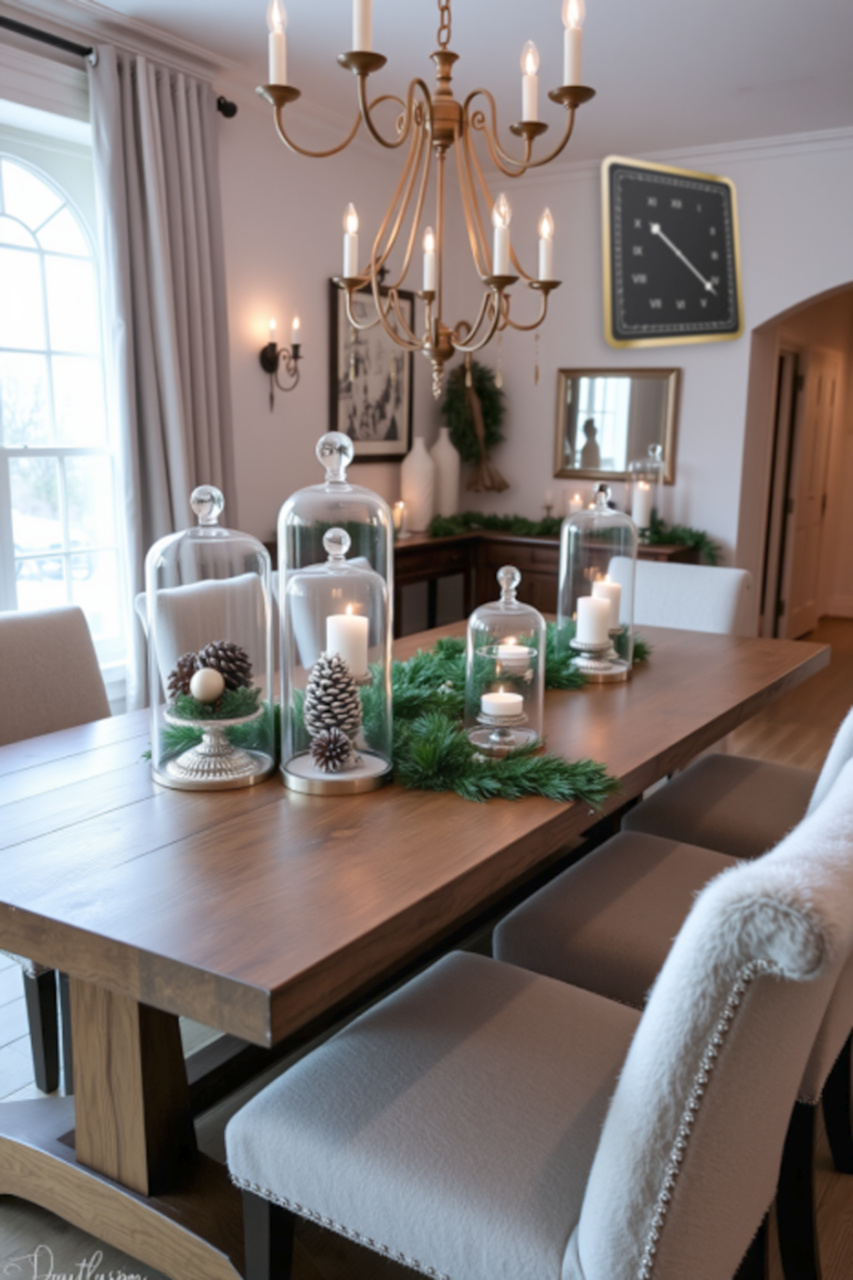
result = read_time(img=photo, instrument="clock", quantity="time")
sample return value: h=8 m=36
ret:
h=10 m=22
